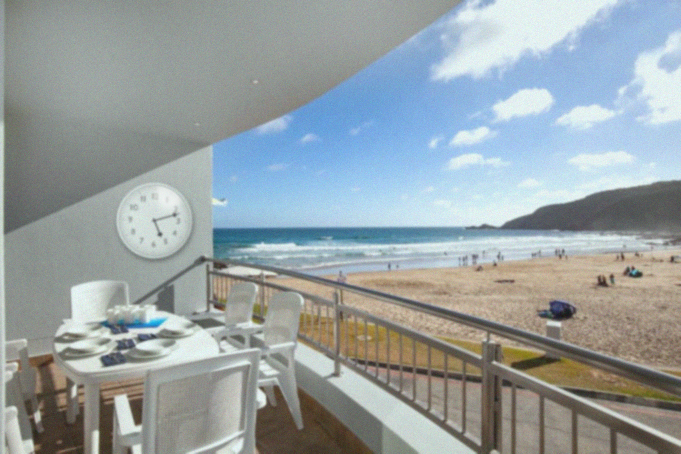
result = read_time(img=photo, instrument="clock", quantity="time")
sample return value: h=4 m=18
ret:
h=5 m=12
